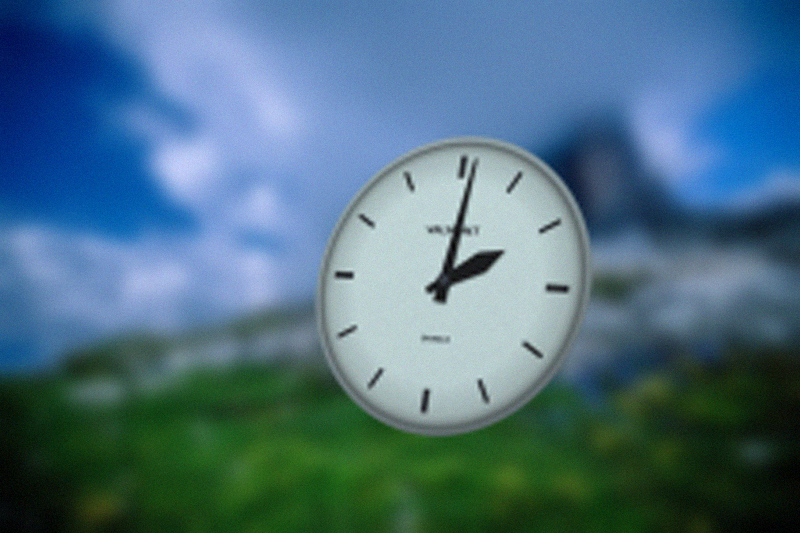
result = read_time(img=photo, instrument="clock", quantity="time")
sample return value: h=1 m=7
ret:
h=2 m=1
